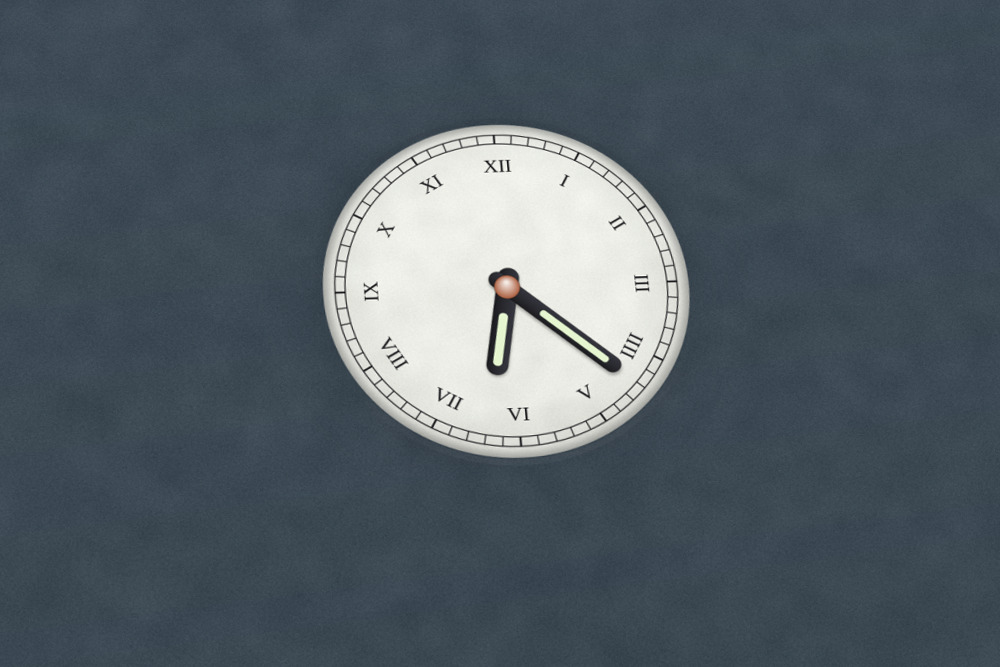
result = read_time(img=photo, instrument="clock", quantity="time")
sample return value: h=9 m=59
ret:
h=6 m=22
